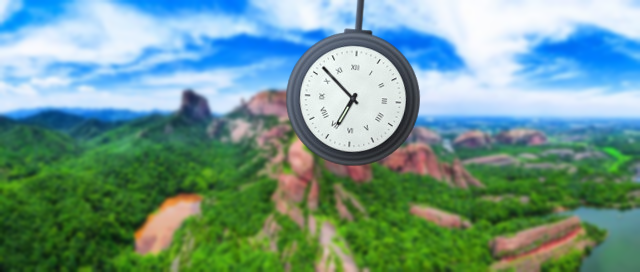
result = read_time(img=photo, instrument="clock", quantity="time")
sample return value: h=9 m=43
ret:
h=6 m=52
